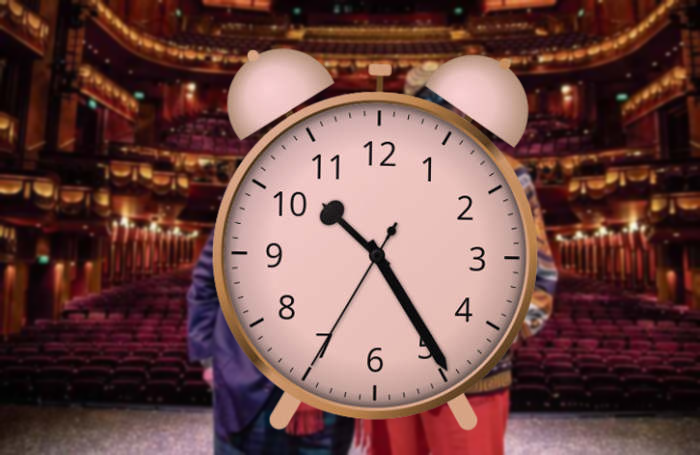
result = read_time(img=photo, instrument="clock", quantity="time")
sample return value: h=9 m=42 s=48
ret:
h=10 m=24 s=35
